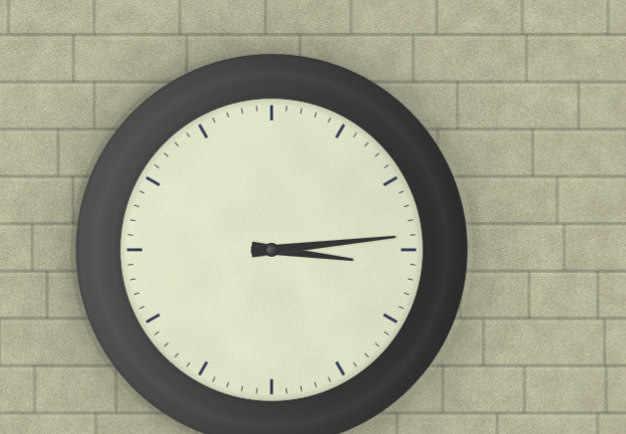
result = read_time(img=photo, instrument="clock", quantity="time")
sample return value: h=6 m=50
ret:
h=3 m=14
